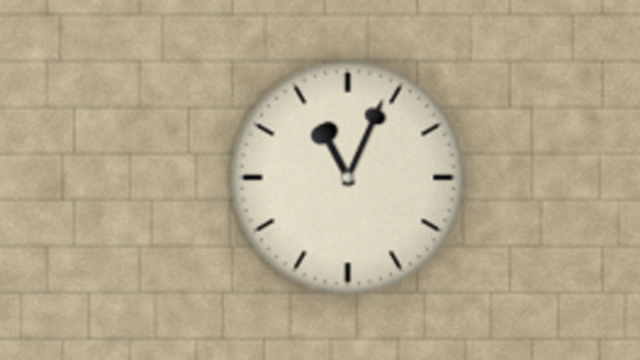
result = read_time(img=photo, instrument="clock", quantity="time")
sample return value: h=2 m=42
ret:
h=11 m=4
